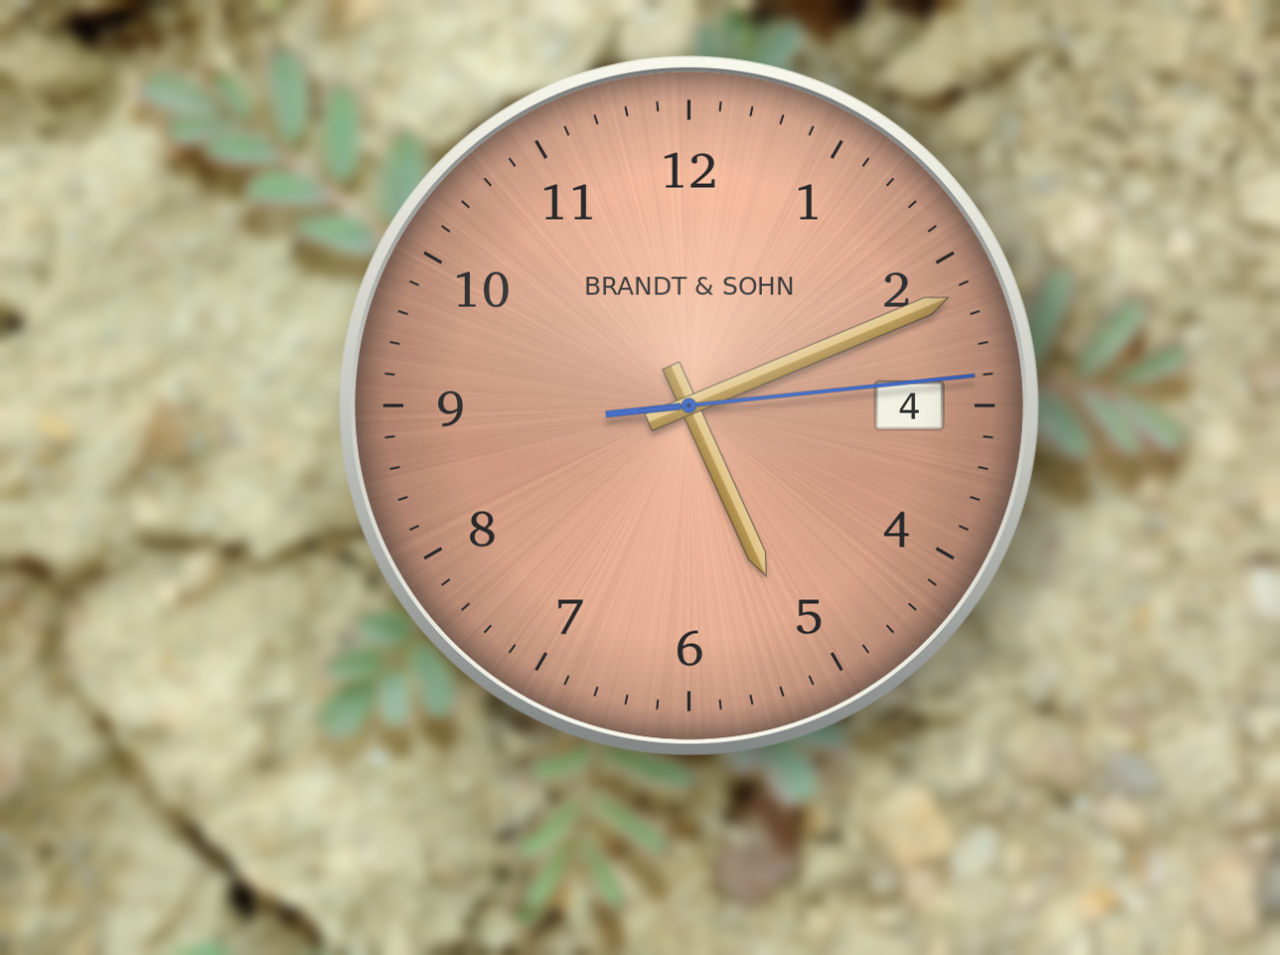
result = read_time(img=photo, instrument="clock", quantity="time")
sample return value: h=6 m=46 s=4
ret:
h=5 m=11 s=14
